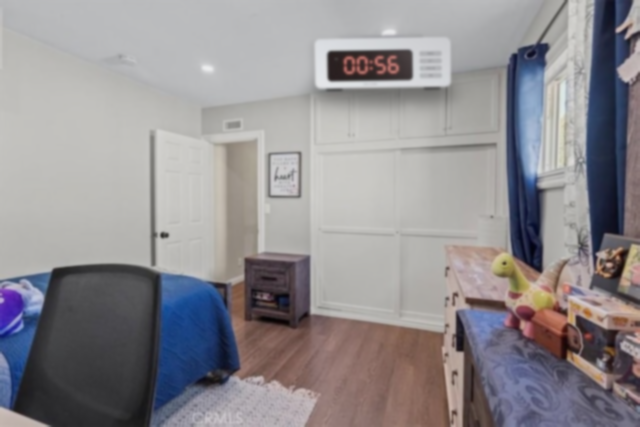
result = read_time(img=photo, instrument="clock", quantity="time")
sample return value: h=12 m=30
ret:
h=0 m=56
